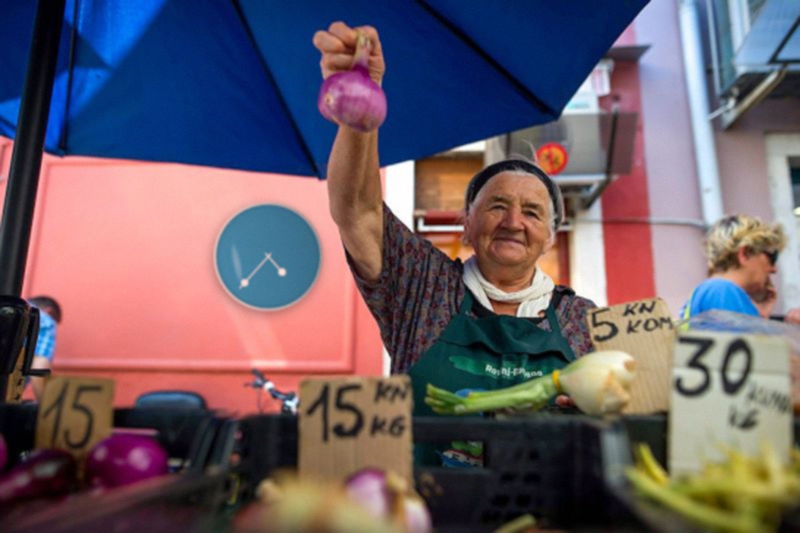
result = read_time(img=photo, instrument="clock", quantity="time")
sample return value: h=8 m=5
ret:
h=4 m=37
